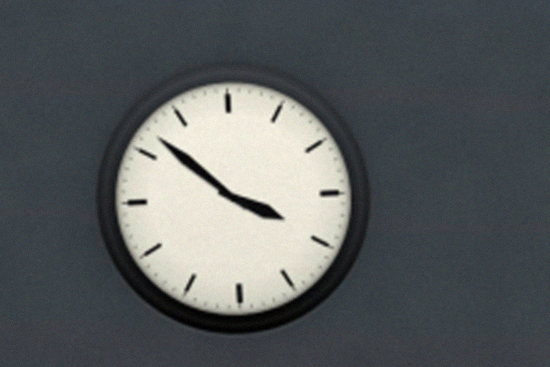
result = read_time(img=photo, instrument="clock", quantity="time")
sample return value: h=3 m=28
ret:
h=3 m=52
